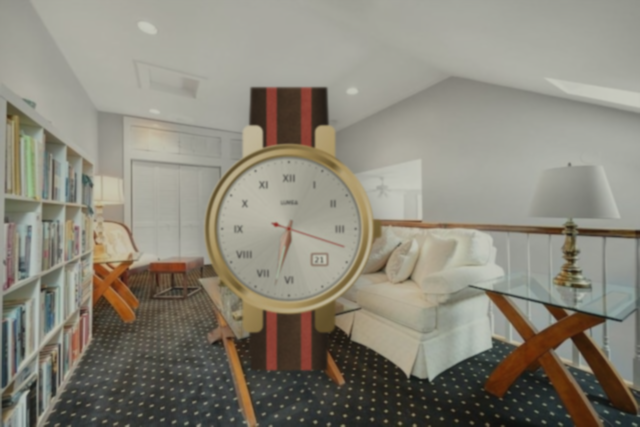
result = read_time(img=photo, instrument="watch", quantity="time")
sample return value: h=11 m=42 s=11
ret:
h=6 m=32 s=18
